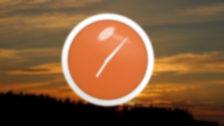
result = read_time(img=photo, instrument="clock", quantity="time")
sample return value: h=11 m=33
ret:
h=7 m=7
